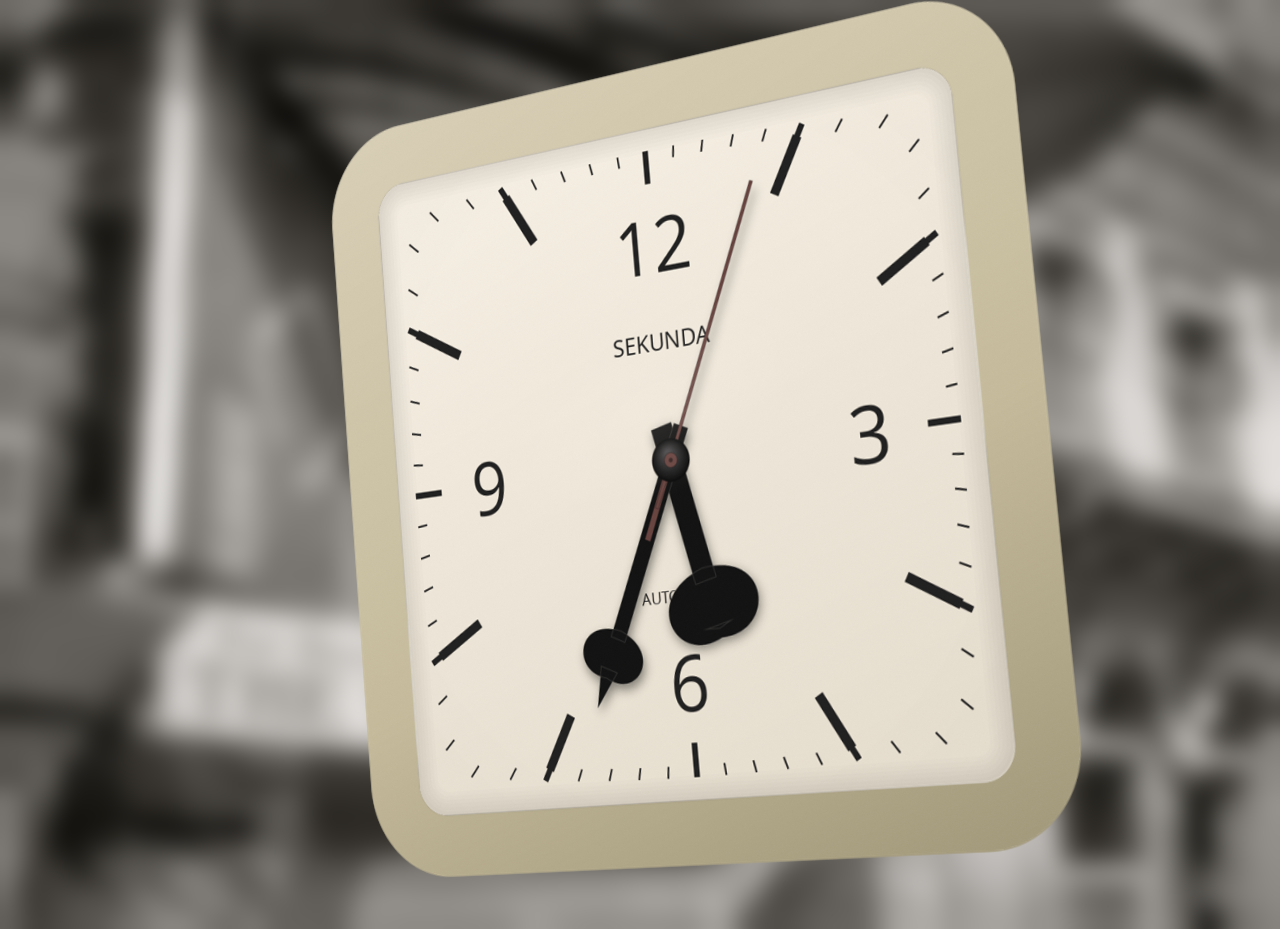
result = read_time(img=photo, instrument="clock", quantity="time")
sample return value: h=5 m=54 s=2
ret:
h=5 m=34 s=4
